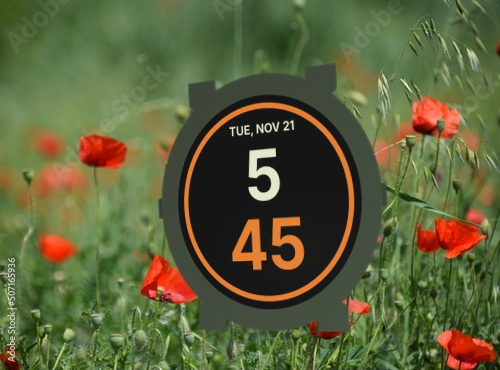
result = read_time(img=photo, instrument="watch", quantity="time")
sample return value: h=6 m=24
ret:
h=5 m=45
